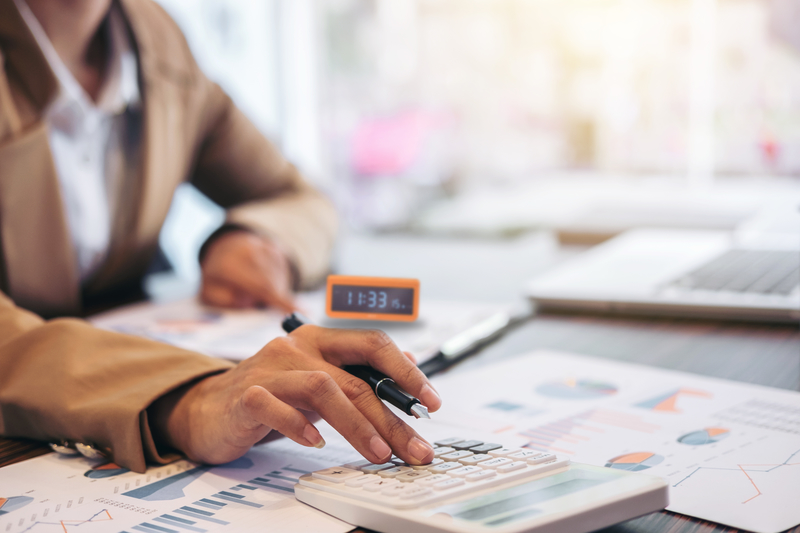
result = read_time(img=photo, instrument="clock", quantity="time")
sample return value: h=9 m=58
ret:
h=11 m=33
